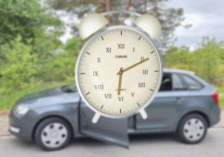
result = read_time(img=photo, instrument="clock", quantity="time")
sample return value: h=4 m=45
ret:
h=6 m=11
